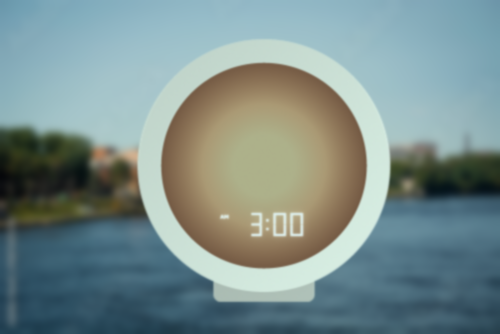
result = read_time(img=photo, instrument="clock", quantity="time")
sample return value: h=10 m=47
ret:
h=3 m=0
